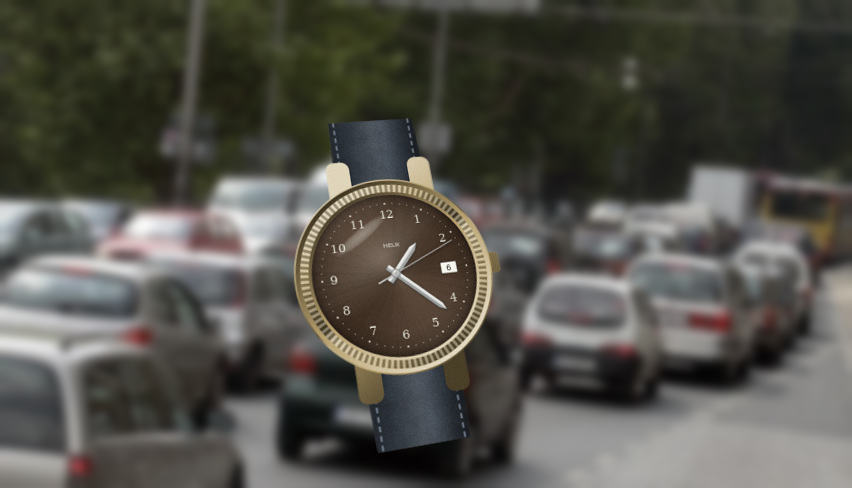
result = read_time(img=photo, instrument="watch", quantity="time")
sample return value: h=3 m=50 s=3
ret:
h=1 m=22 s=11
